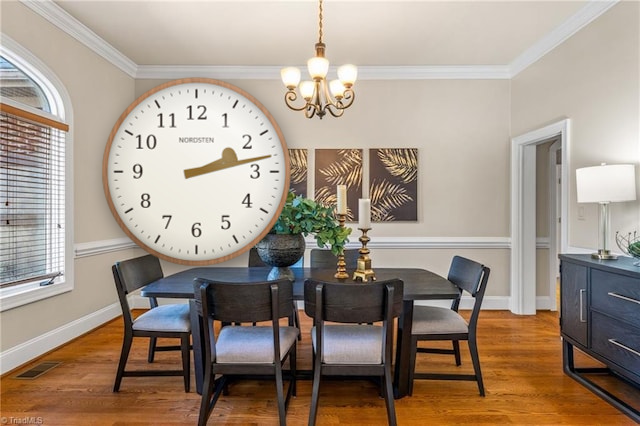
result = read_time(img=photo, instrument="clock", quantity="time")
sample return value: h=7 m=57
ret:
h=2 m=13
